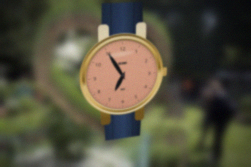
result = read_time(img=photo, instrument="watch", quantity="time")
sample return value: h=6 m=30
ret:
h=6 m=55
